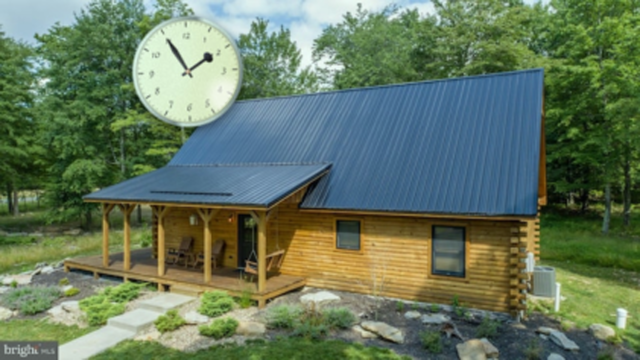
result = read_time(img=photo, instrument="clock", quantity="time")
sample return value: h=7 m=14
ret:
h=1 m=55
